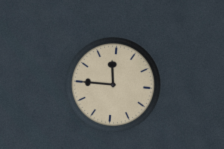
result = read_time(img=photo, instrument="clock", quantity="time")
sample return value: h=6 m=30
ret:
h=11 m=45
